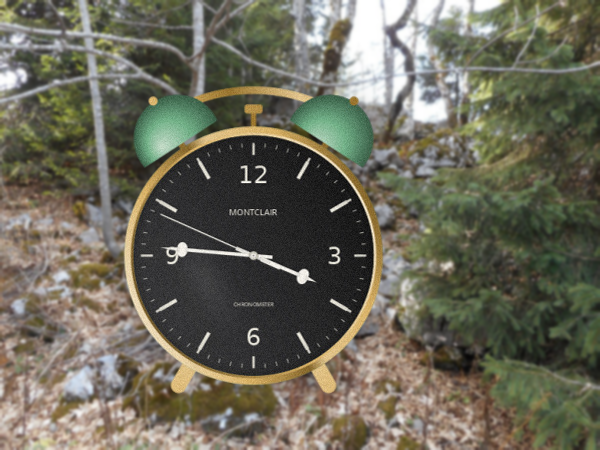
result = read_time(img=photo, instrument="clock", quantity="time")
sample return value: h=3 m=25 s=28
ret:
h=3 m=45 s=49
